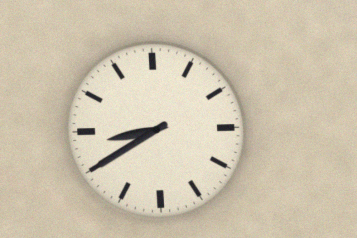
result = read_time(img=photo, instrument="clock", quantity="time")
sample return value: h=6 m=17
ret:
h=8 m=40
